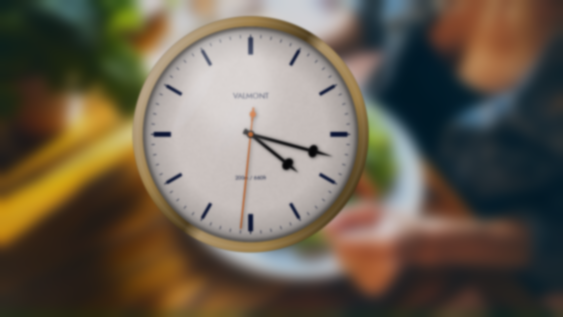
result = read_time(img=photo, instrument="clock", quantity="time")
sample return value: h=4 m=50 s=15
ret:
h=4 m=17 s=31
